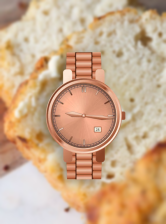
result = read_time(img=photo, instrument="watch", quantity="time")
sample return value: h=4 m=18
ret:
h=9 m=16
